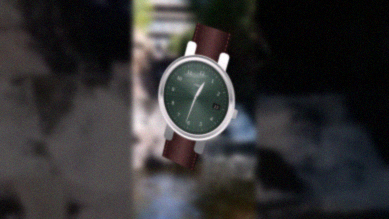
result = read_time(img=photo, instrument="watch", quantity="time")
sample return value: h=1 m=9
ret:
h=12 m=31
